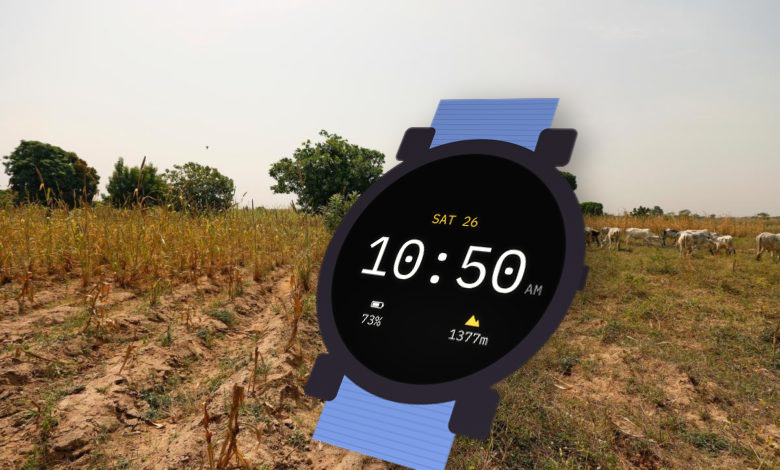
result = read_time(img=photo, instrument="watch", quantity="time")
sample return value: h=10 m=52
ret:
h=10 m=50
